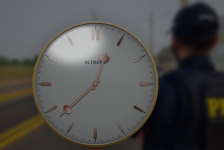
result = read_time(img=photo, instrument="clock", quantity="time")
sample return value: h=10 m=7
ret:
h=12 m=38
